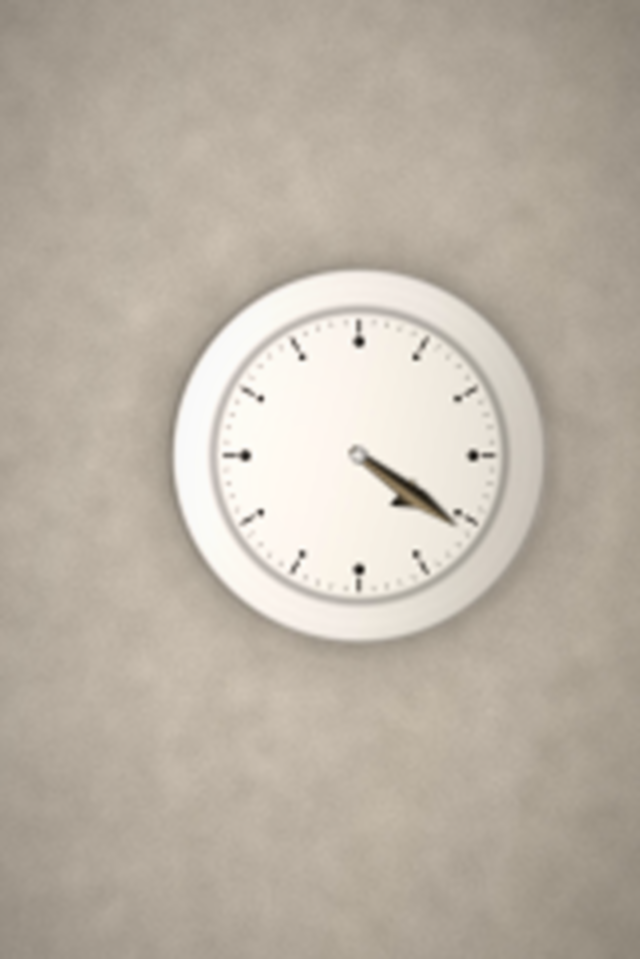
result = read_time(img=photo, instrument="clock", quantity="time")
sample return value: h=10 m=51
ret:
h=4 m=21
